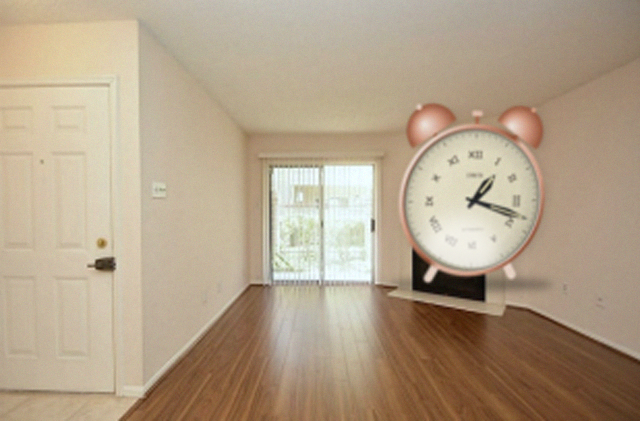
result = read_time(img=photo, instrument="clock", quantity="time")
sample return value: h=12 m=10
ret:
h=1 m=18
